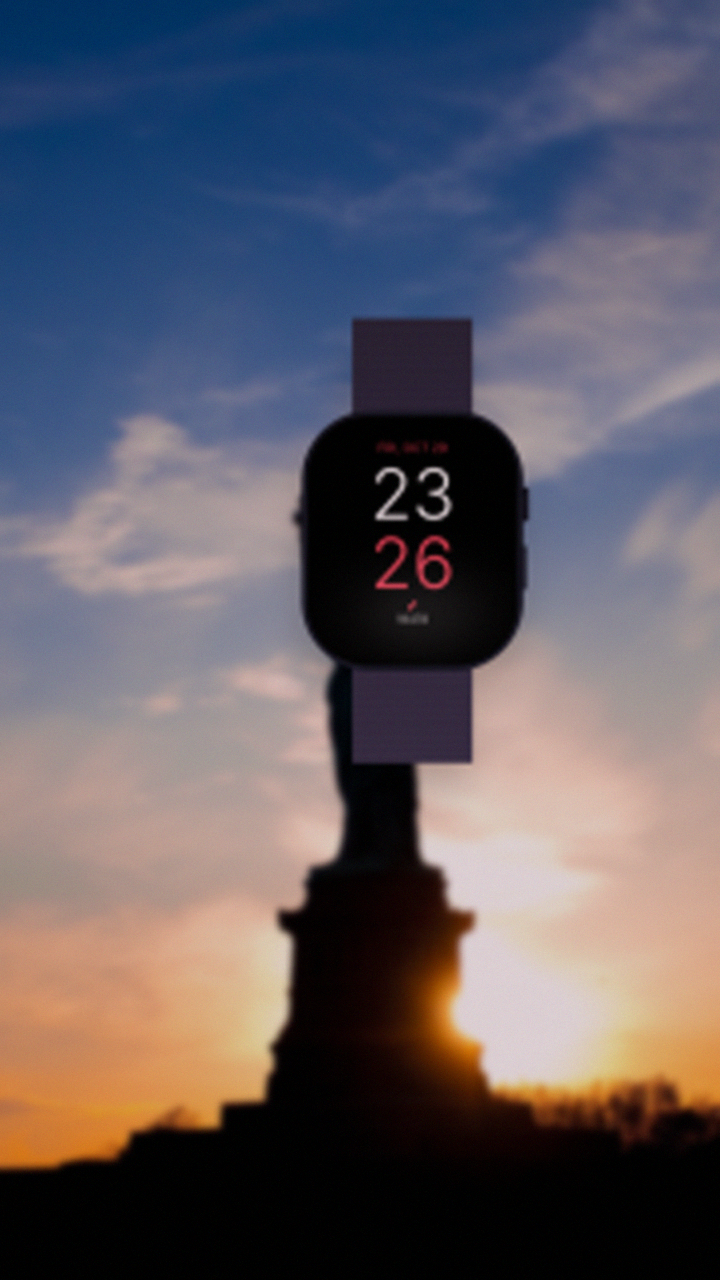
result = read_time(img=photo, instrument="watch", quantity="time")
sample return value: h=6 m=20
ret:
h=23 m=26
